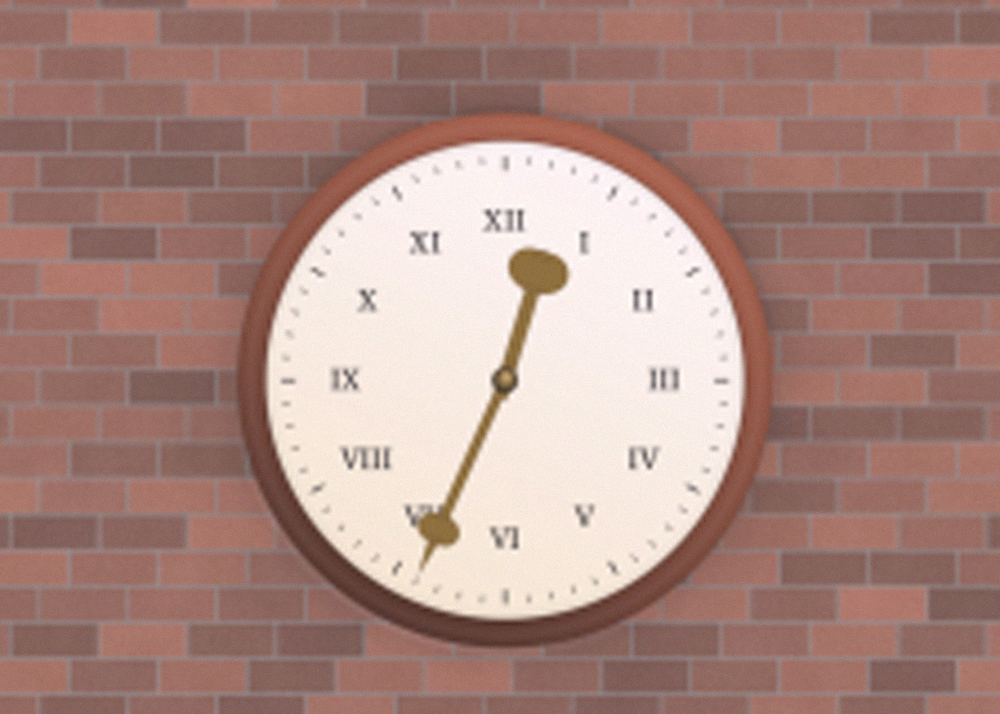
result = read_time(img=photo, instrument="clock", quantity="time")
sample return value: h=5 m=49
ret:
h=12 m=34
